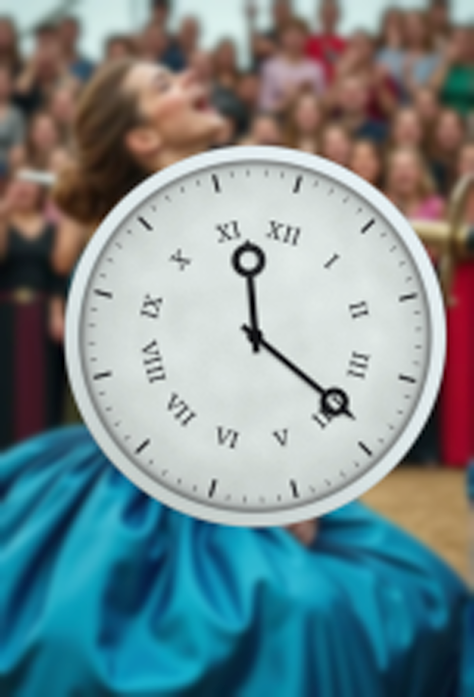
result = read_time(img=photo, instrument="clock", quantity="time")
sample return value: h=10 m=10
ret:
h=11 m=19
